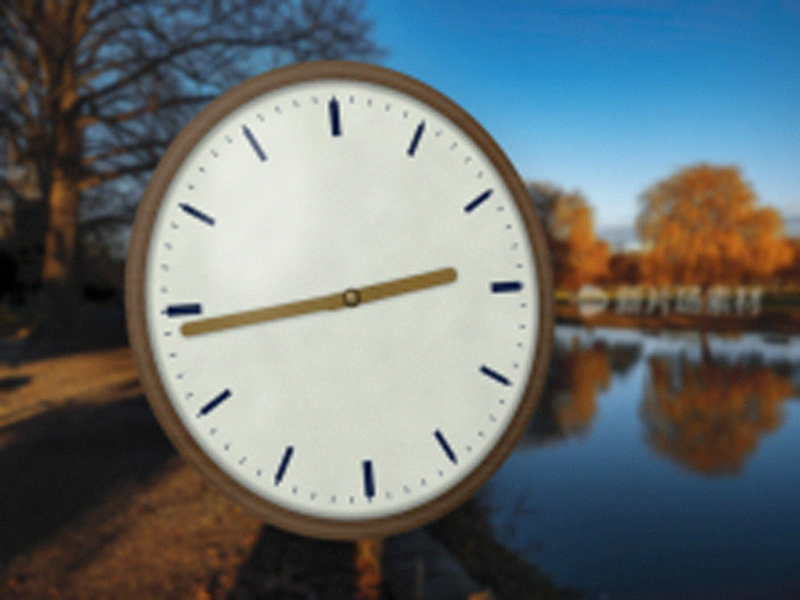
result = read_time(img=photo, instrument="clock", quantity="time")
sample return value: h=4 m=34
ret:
h=2 m=44
